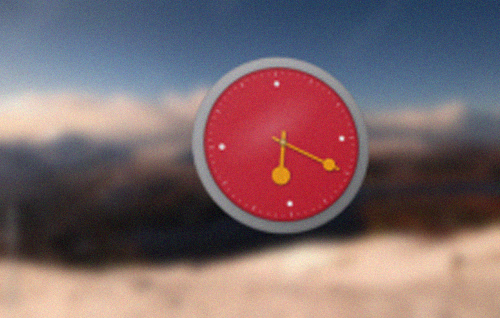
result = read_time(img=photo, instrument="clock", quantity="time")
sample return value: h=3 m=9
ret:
h=6 m=20
